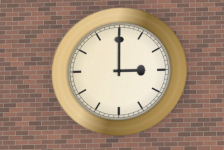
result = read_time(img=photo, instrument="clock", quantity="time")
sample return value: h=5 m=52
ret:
h=3 m=0
